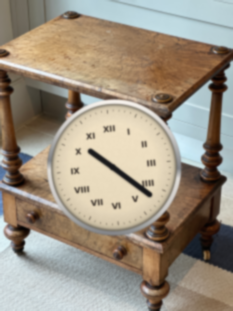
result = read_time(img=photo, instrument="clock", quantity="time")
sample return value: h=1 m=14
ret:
h=10 m=22
